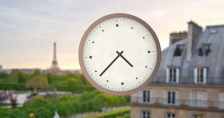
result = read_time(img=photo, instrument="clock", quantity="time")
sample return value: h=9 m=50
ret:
h=4 m=38
